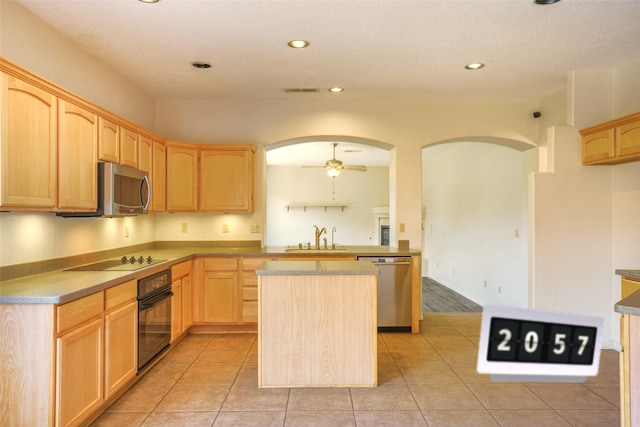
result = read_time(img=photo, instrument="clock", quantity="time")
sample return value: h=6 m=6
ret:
h=20 m=57
